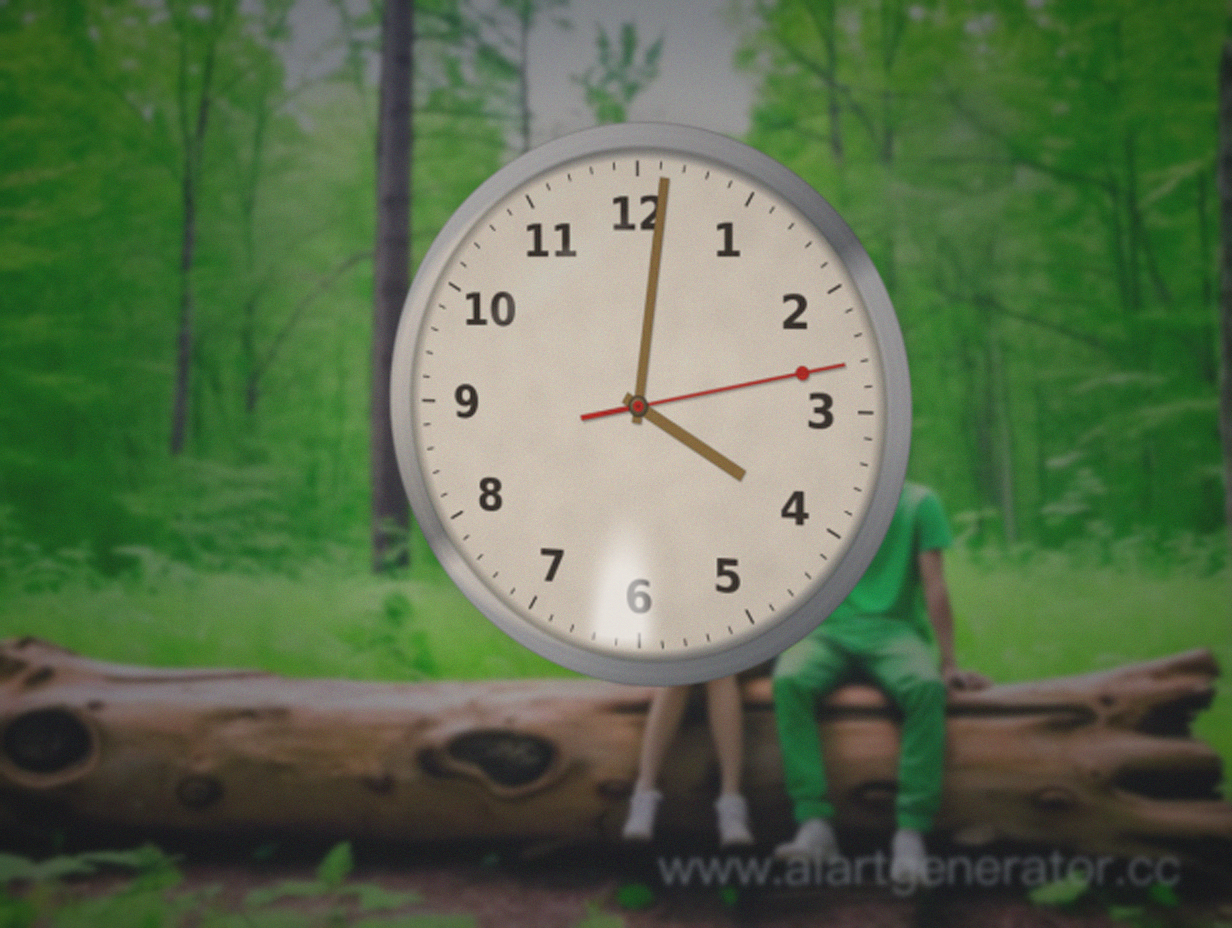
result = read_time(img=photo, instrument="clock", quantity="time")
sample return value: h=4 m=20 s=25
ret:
h=4 m=1 s=13
